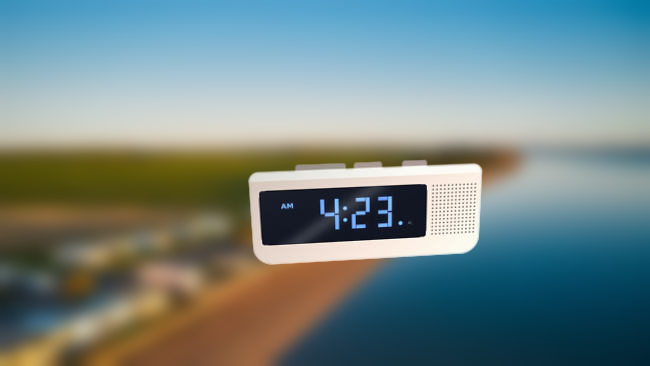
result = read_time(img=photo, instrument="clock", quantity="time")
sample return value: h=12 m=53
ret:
h=4 m=23
